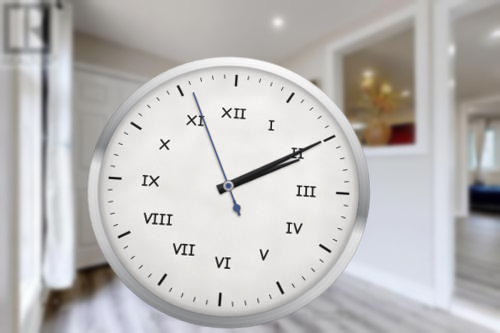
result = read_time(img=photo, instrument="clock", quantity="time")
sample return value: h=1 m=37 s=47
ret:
h=2 m=9 s=56
